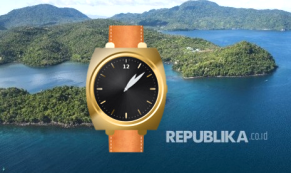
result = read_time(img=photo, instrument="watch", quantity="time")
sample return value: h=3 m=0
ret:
h=1 m=8
